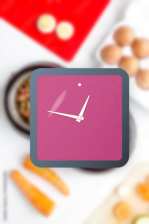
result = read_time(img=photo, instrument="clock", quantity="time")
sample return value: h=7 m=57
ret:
h=12 m=47
